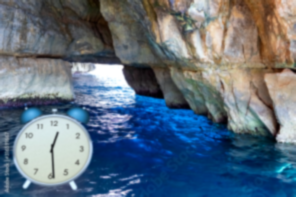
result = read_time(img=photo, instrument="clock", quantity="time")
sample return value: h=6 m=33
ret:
h=12 m=29
